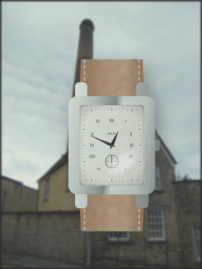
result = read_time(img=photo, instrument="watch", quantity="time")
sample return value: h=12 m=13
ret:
h=12 m=49
